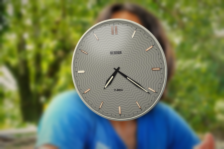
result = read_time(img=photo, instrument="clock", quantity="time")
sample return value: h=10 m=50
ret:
h=7 m=21
